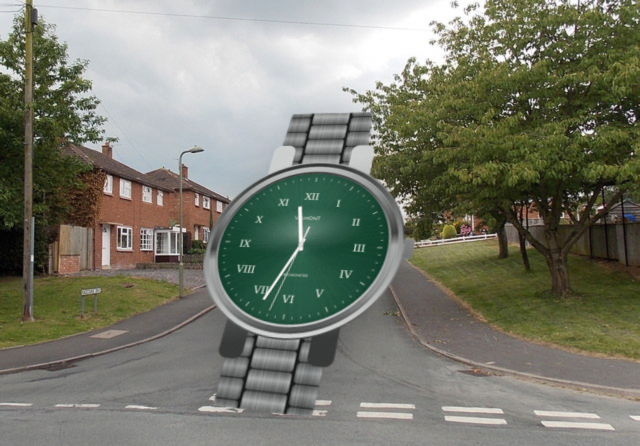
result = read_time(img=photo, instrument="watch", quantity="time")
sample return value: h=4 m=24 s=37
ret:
h=11 m=33 s=32
